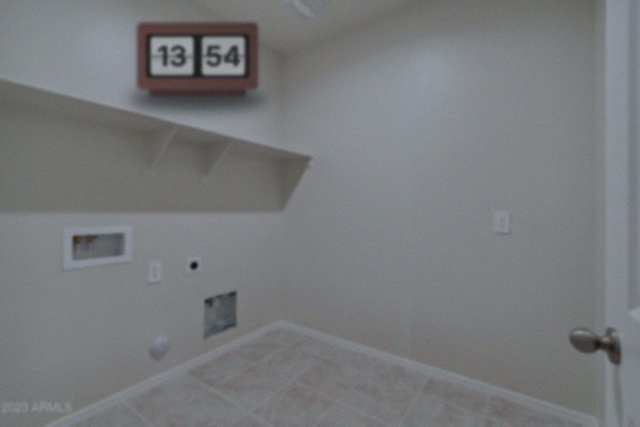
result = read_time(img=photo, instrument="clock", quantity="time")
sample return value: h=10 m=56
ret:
h=13 m=54
